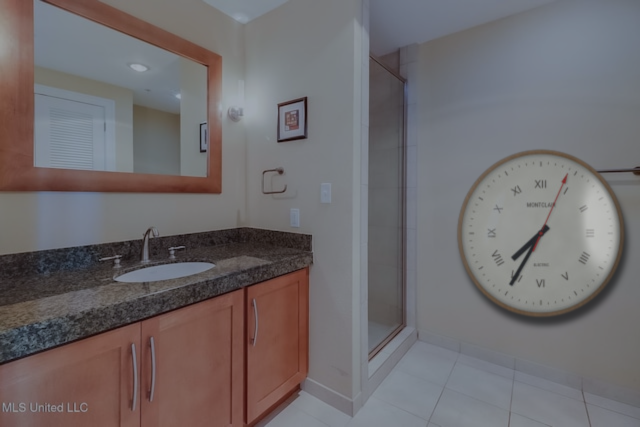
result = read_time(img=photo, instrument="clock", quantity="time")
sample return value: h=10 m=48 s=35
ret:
h=7 m=35 s=4
